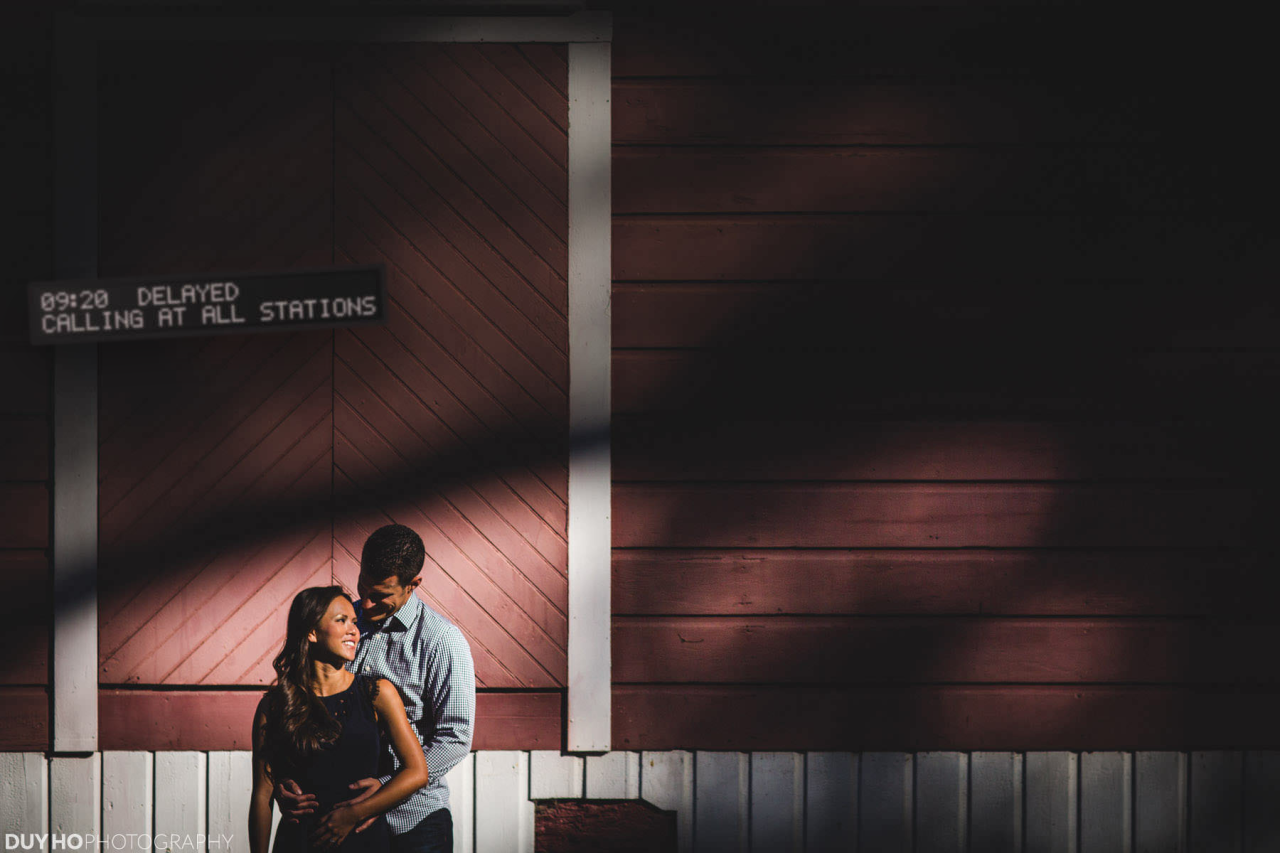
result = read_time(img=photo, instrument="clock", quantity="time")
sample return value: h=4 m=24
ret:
h=9 m=20
